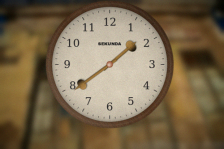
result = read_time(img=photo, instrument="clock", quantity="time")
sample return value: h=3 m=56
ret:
h=1 m=39
